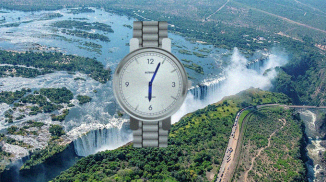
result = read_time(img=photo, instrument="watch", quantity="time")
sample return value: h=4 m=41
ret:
h=6 m=4
